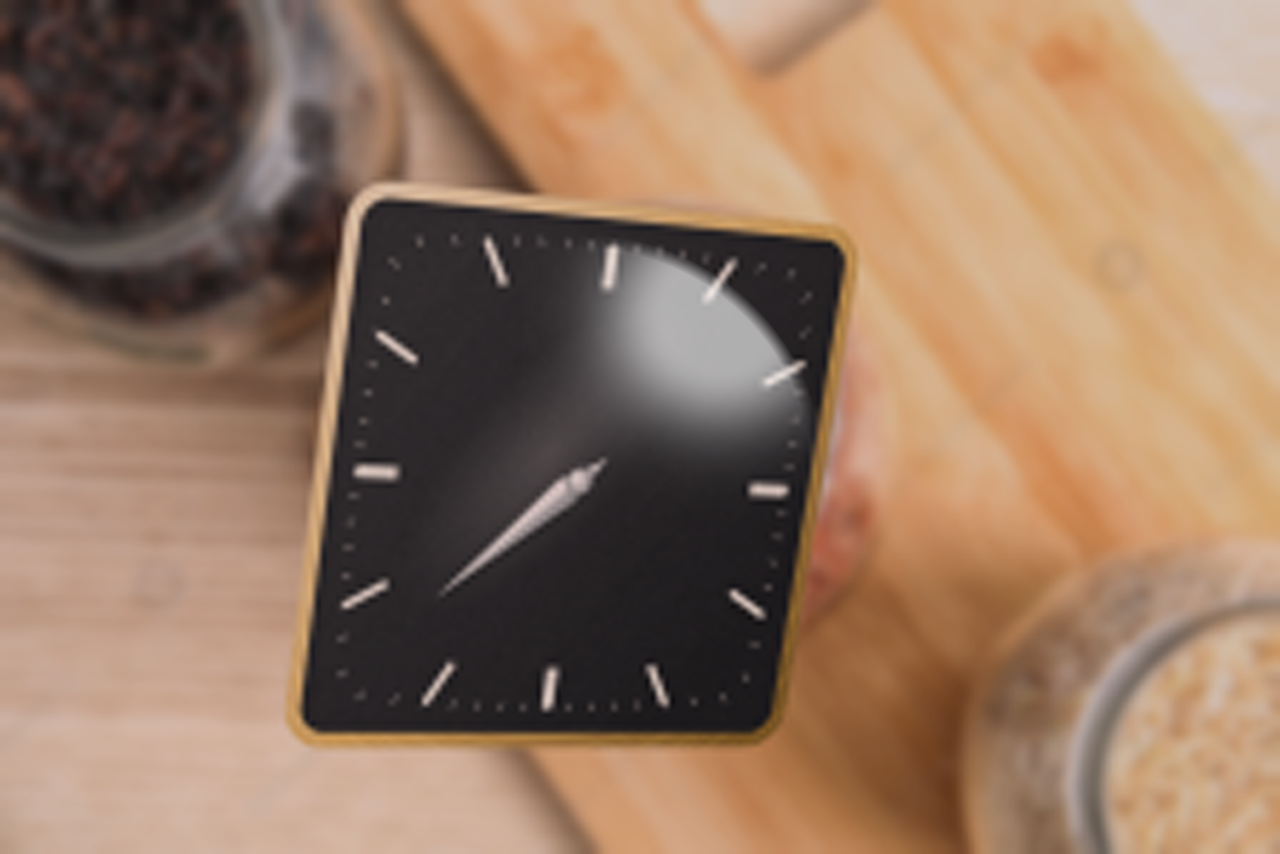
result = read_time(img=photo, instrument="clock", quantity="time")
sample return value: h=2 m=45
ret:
h=7 m=38
